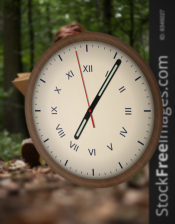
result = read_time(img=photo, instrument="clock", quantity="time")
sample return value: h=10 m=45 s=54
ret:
h=7 m=5 s=58
